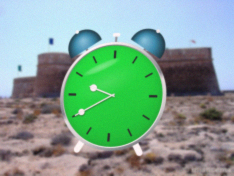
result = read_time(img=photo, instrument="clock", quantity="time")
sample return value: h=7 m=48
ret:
h=9 m=40
